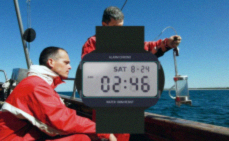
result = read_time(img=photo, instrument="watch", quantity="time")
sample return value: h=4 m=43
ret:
h=2 m=46
